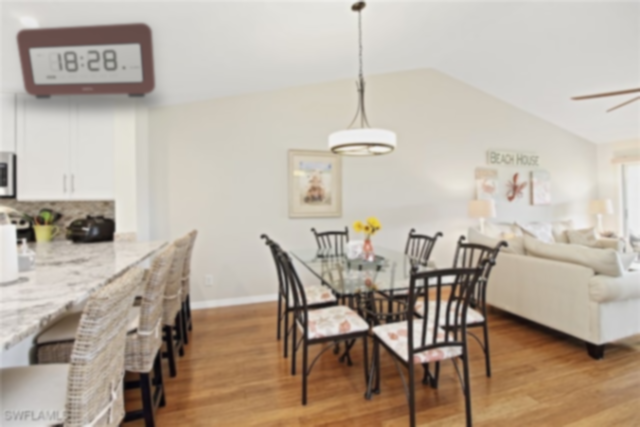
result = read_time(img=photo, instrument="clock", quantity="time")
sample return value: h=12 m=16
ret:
h=18 m=28
